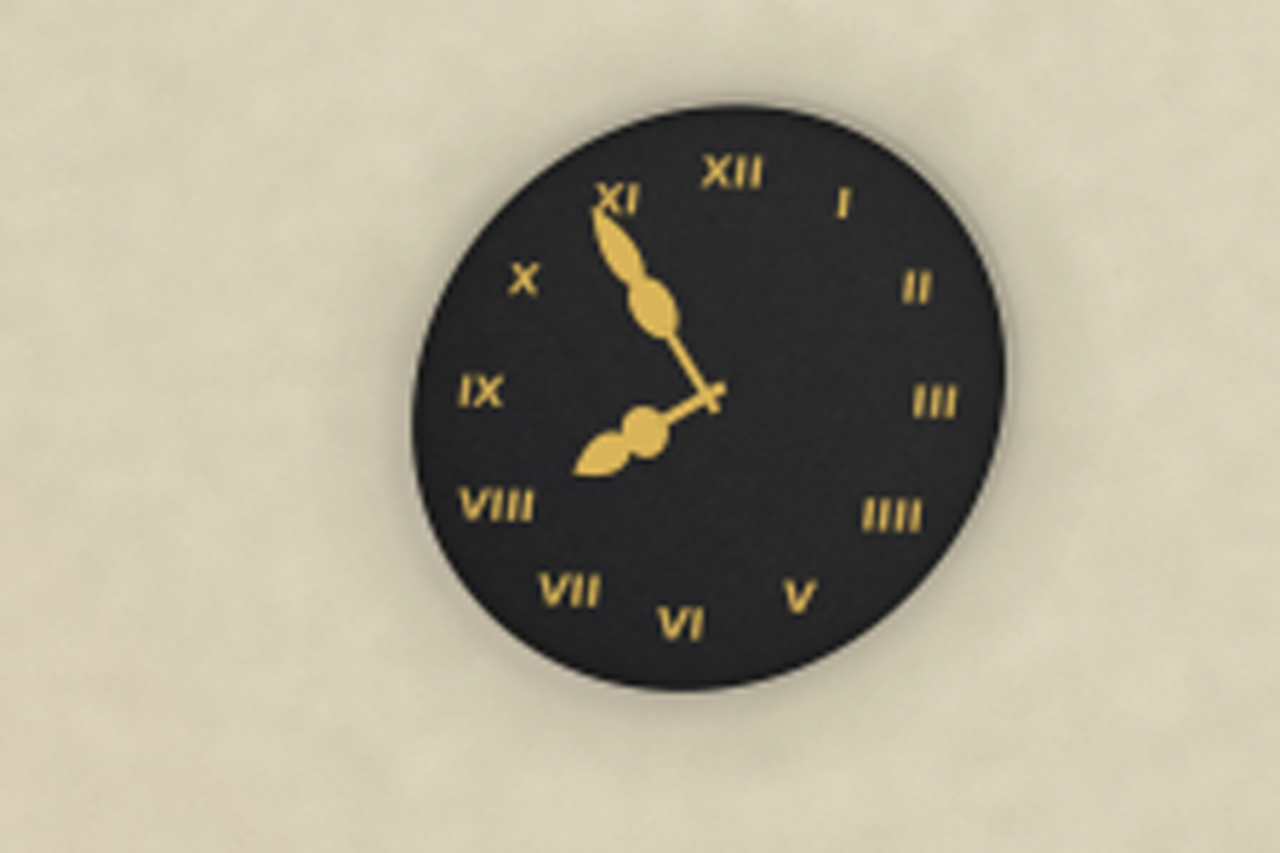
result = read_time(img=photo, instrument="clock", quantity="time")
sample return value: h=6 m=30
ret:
h=7 m=54
